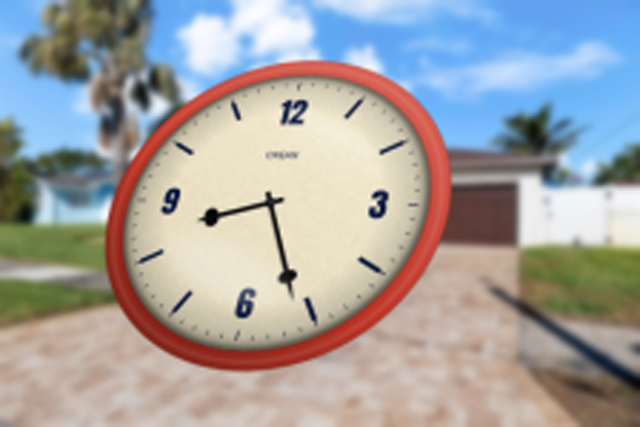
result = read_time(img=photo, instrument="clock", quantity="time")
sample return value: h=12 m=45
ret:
h=8 m=26
